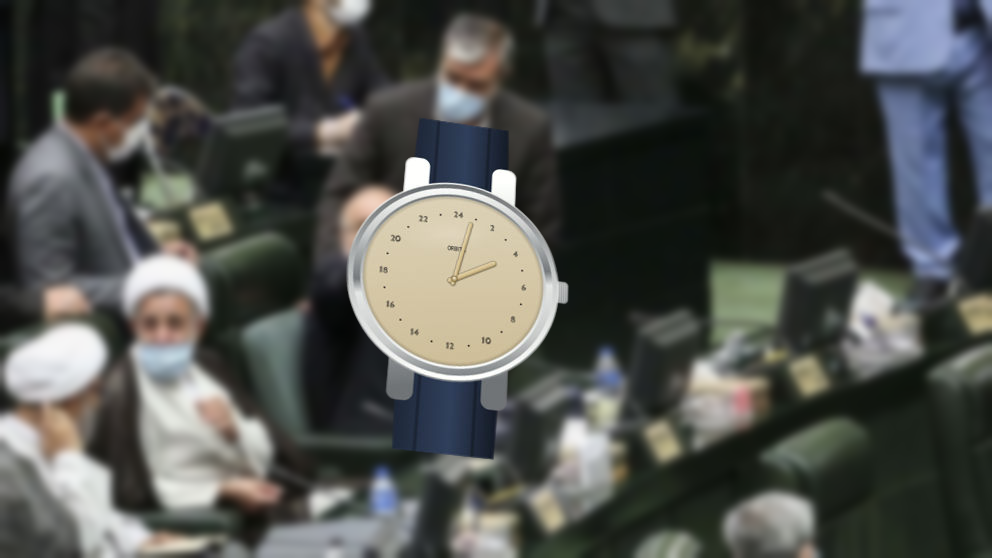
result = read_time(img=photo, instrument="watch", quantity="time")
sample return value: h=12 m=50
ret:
h=4 m=2
